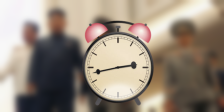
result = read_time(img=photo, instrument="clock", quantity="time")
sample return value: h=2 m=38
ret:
h=2 m=43
